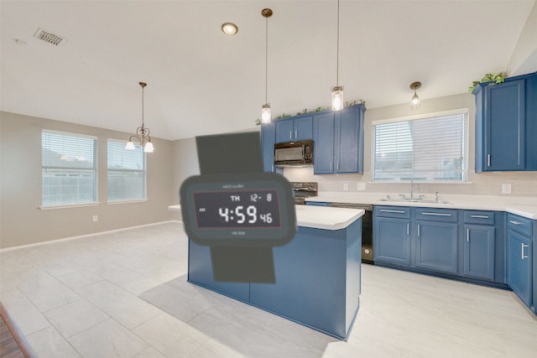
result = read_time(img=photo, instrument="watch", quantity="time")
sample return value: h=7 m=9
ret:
h=4 m=59
